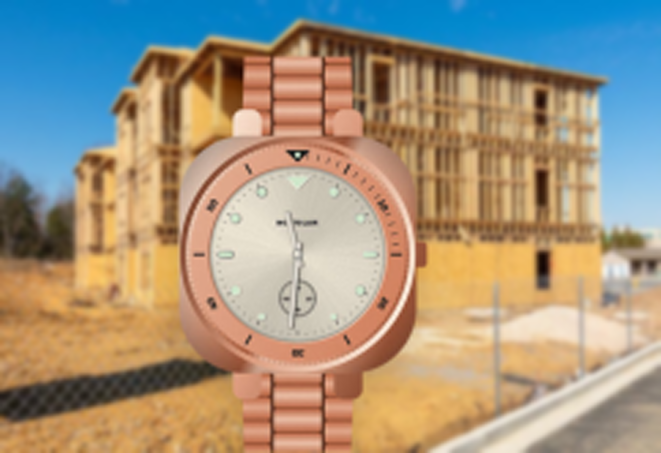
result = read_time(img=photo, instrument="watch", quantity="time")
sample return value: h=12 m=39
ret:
h=11 m=31
